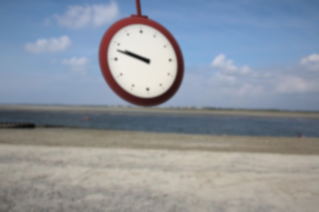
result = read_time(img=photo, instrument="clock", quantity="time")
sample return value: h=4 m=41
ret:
h=9 m=48
